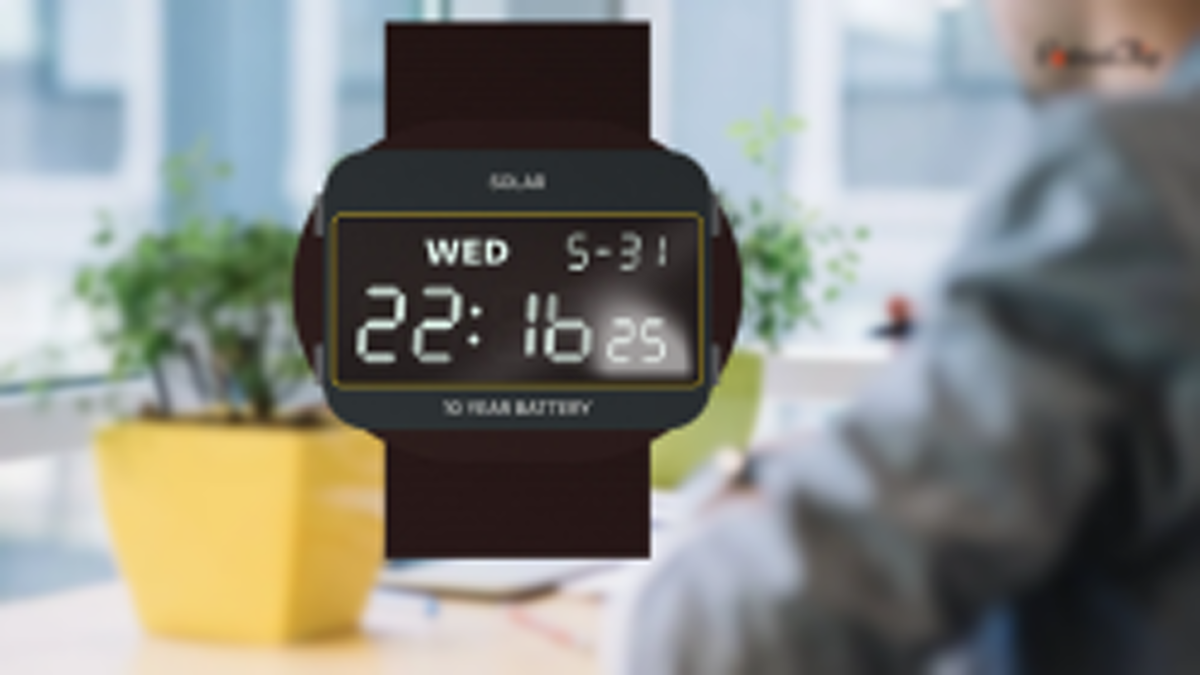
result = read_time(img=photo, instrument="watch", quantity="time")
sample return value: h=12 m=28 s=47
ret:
h=22 m=16 s=25
